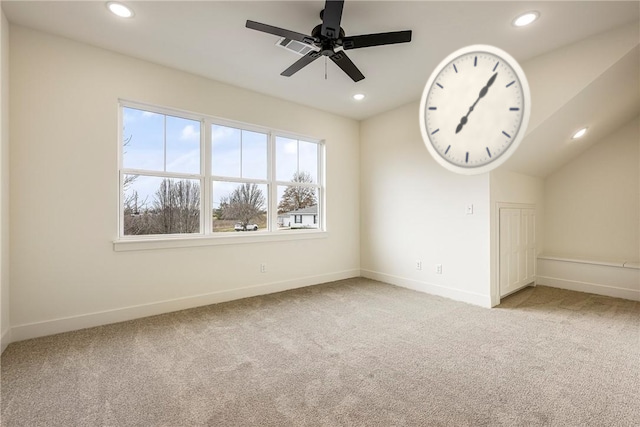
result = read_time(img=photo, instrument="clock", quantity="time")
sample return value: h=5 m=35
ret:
h=7 m=6
